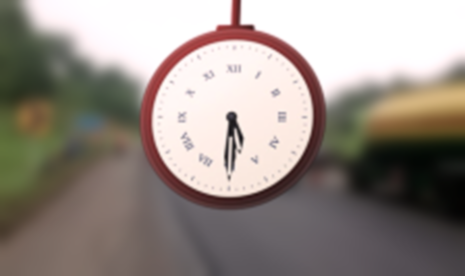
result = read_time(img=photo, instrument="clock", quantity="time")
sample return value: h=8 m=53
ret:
h=5 m=30
